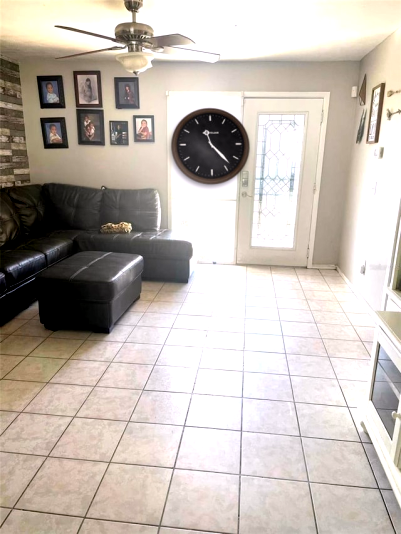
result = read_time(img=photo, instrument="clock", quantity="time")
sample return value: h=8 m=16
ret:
h=11 m=23
